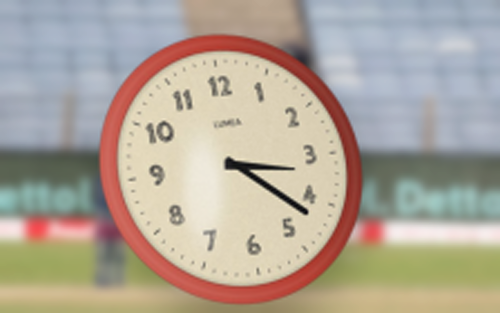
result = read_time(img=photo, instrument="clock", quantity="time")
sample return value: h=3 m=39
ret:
h=3 m=22
